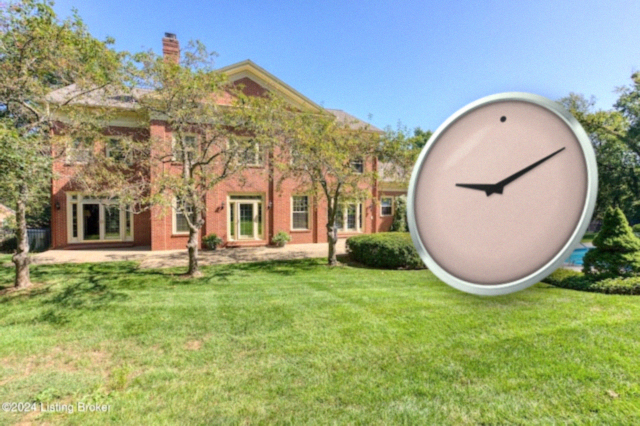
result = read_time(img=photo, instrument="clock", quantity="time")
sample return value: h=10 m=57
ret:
h=9 m=10
